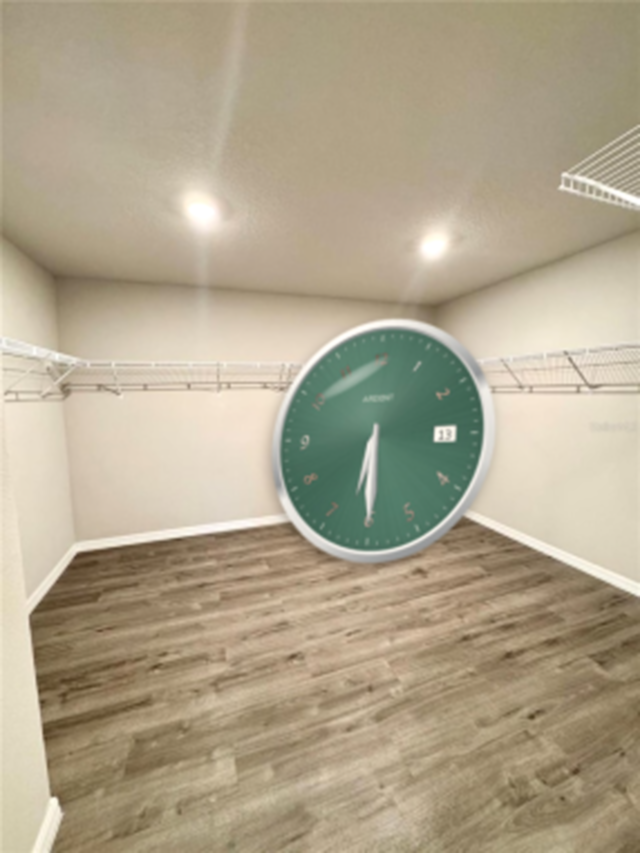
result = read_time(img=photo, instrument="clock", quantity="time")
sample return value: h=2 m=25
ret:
h=6 m=30
